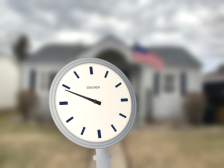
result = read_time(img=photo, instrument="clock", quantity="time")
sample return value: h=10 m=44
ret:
h=9 m=49
